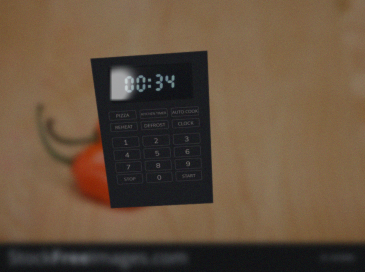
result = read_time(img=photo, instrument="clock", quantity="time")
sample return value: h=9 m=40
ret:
h=0 m=34
